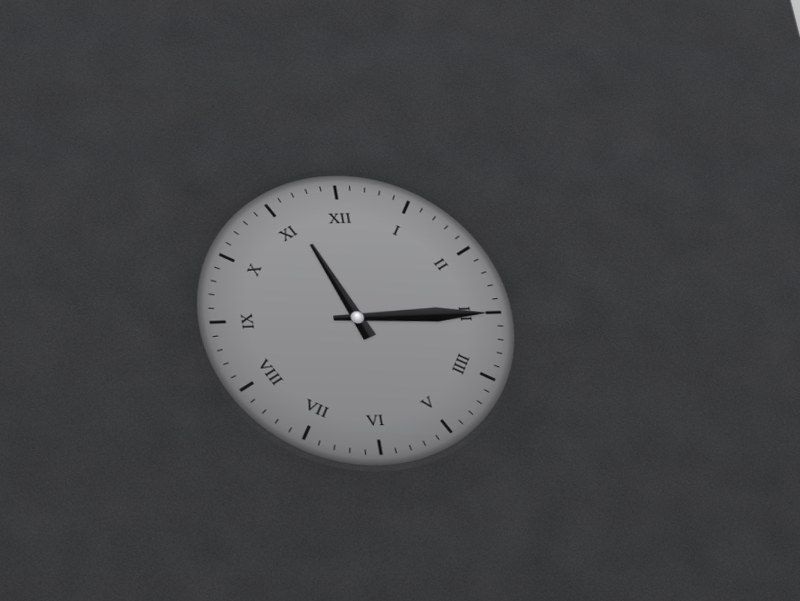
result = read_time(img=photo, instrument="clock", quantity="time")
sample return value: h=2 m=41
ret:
h=11 m=15
